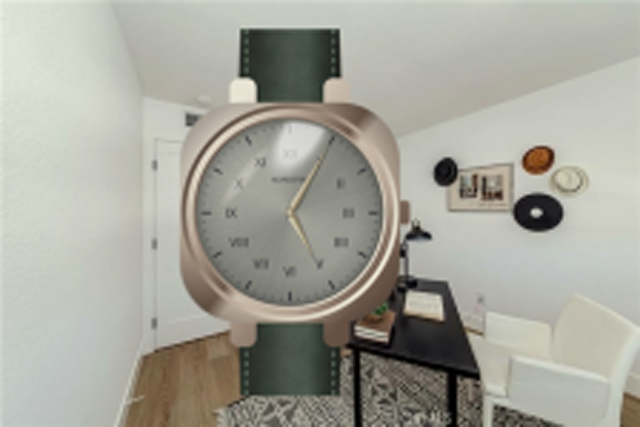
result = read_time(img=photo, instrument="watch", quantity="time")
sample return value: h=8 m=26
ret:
h=5 m=5
